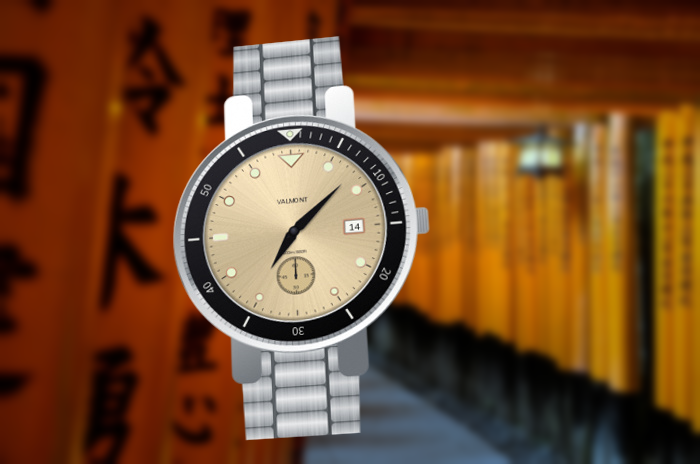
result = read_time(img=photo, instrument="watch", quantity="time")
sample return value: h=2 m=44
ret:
h=7 m=8
